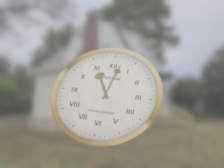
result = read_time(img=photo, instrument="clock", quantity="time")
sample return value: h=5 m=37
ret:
h=11 m=2
